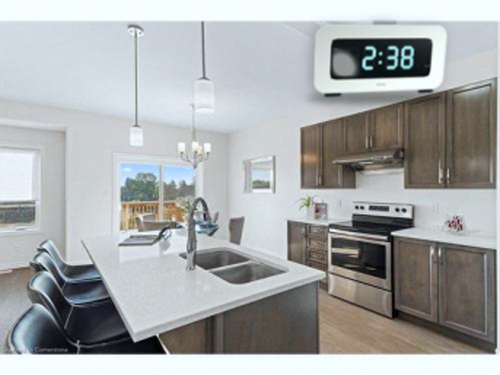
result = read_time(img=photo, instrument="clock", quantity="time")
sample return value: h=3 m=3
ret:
h=2 m=38
